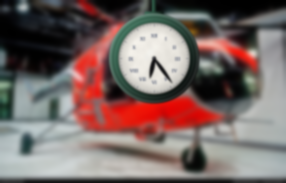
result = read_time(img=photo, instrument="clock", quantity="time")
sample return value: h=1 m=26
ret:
h=6 m=24
